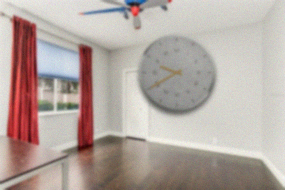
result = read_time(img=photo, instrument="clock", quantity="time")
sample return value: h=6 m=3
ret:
h=9 m=40
